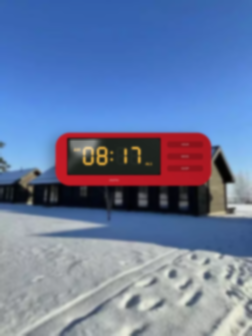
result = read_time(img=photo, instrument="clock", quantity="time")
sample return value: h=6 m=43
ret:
h=8 m=17
